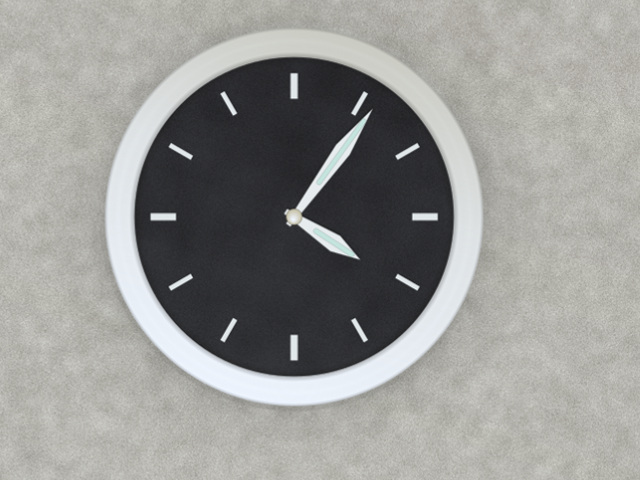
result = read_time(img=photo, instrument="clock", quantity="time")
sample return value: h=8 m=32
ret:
h=4 m=6
